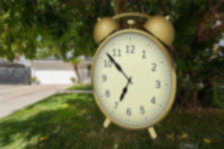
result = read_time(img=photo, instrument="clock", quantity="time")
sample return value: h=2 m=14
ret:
h=6 m=52
